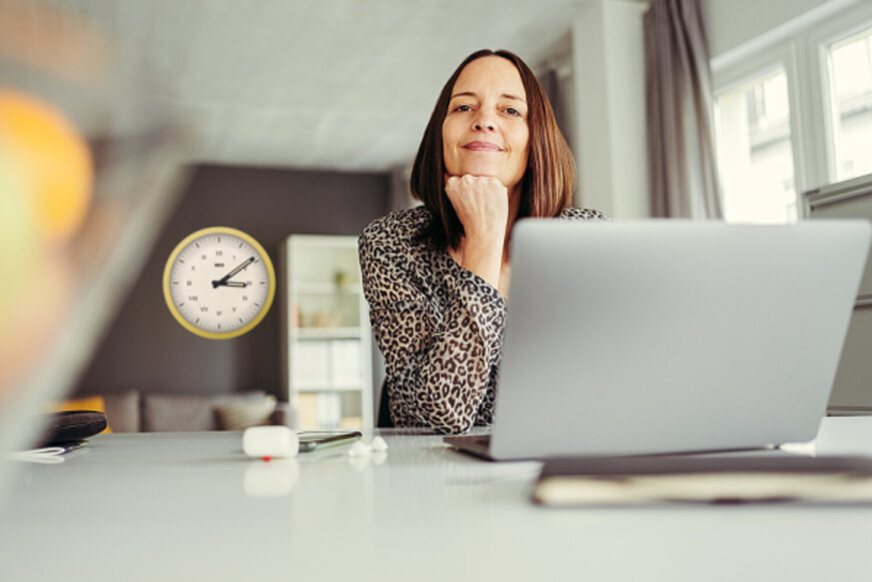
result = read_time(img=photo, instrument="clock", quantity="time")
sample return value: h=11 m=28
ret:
h=3 m=9
